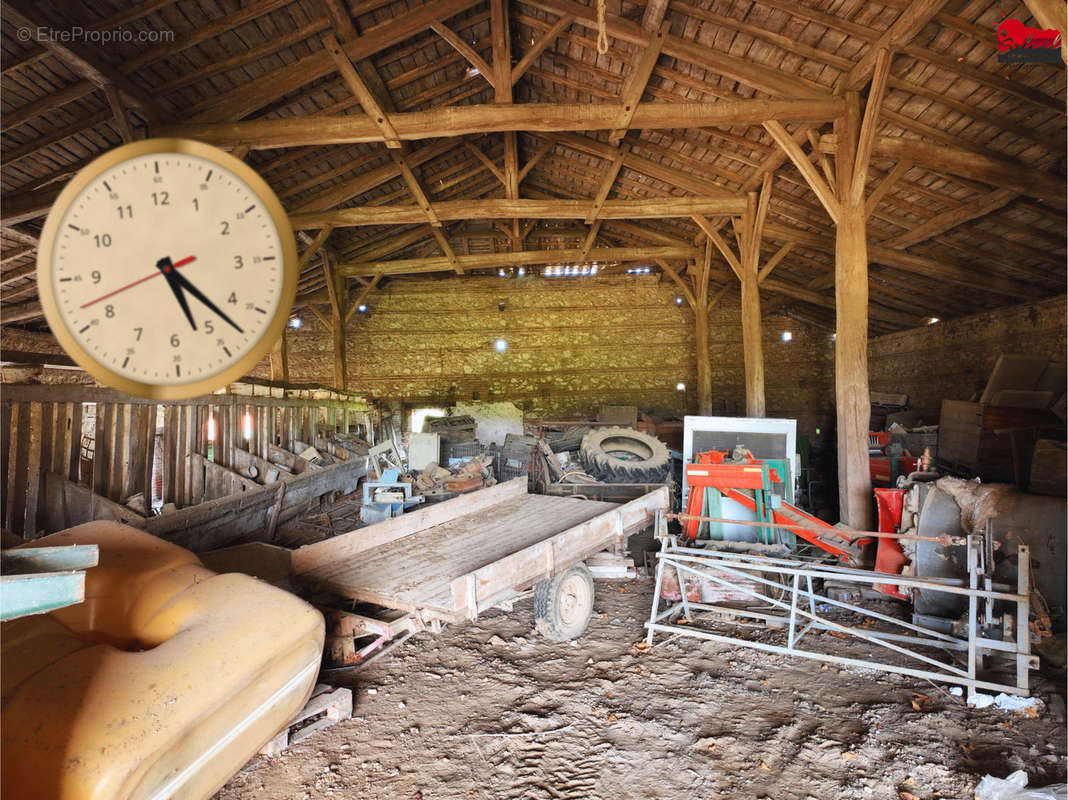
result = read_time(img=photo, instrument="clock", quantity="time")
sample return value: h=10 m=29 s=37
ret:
h=5 m=22 s=42
